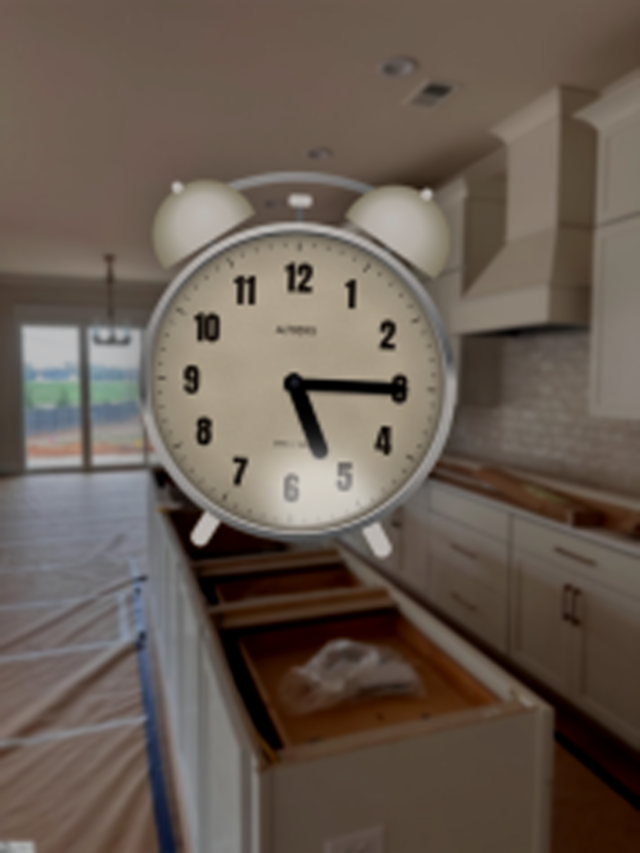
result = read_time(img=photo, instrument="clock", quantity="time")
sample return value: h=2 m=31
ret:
h=5 m=15
